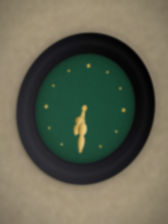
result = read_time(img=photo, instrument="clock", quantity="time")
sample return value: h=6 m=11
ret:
h=6 m=30
